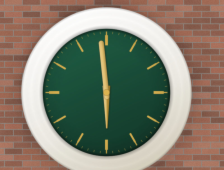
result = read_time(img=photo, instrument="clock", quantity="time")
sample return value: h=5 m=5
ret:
h=5 m=59
